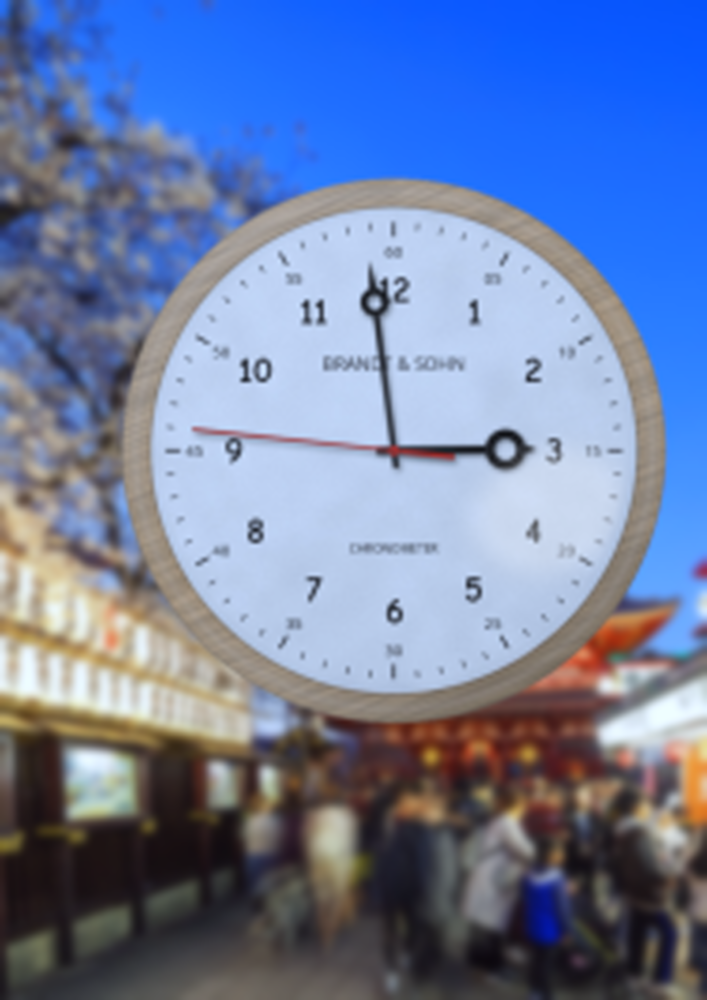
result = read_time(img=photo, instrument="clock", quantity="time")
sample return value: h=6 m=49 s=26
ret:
h=2 m=58 s=46
